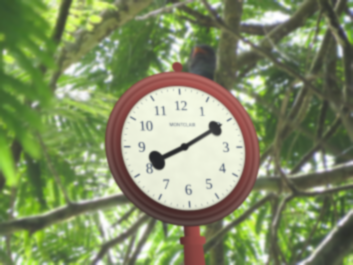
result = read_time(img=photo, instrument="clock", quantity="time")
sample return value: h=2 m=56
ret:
h=8 m=10
